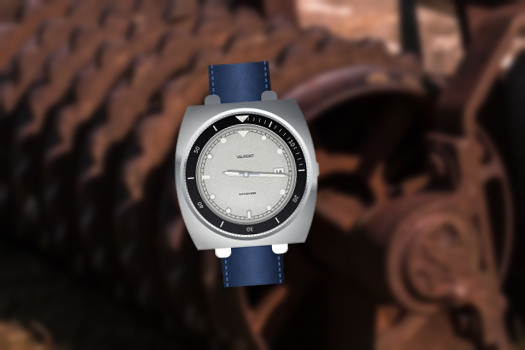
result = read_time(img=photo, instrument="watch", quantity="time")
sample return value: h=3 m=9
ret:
h=9 m=16
